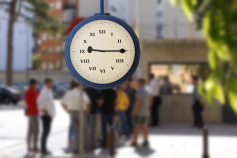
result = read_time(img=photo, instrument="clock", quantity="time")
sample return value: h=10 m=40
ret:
h=9 m=15
